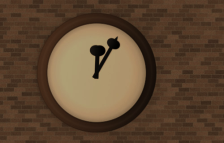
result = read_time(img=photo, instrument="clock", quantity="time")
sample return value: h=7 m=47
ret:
h=12 m=5
